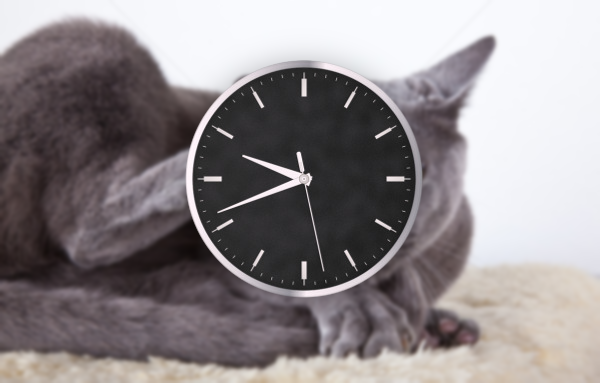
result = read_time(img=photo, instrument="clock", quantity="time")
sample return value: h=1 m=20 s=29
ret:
h=9 m=41 s=28
